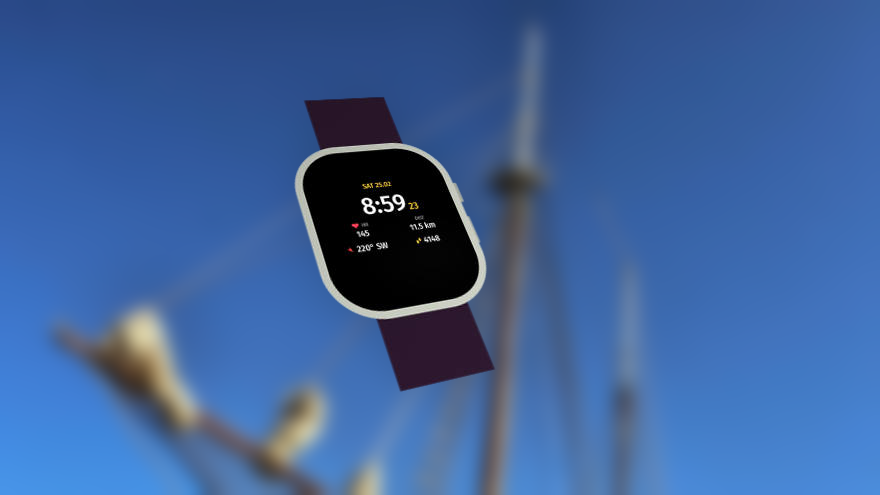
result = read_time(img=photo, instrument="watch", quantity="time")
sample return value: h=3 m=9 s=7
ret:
h=8 m=59 s=23
